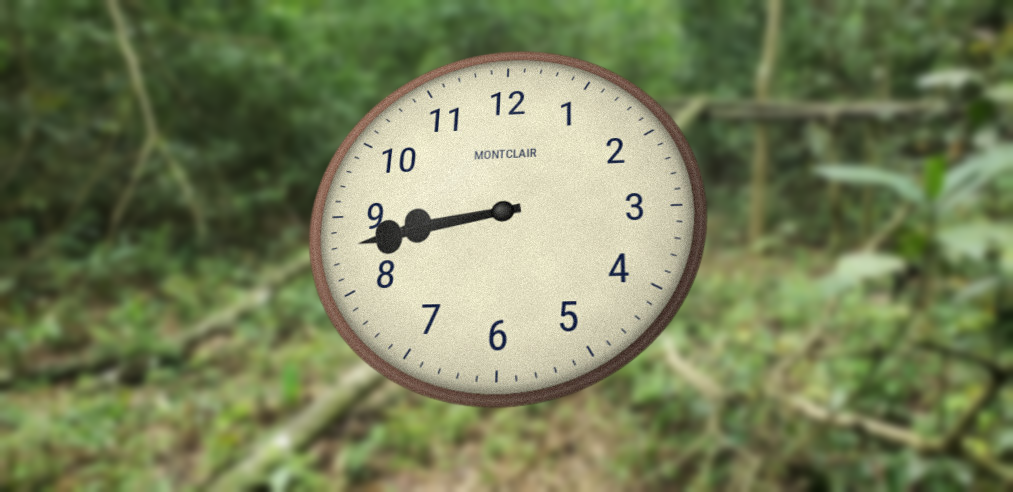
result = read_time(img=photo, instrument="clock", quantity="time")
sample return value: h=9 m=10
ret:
h=8 m=43
